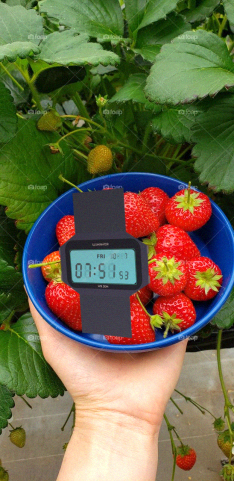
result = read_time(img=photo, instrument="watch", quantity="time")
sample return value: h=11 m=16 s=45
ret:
h=7 m=51 s=53
